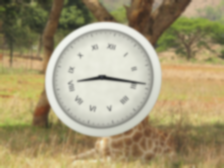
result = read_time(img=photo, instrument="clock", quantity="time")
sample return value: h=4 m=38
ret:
h=8 m=14
